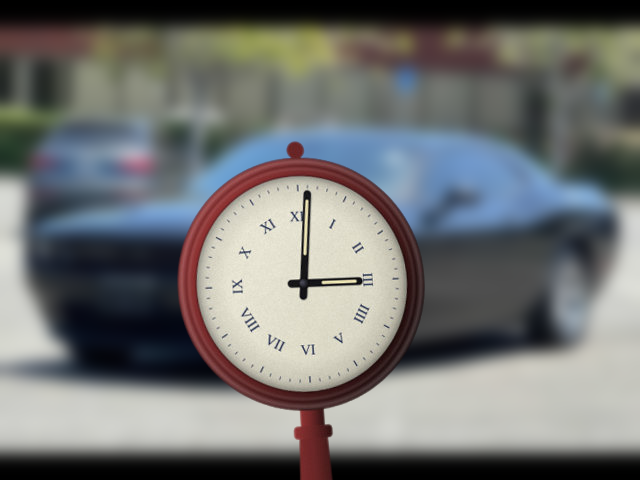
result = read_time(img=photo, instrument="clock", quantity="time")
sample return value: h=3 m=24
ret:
h=3 m=1
